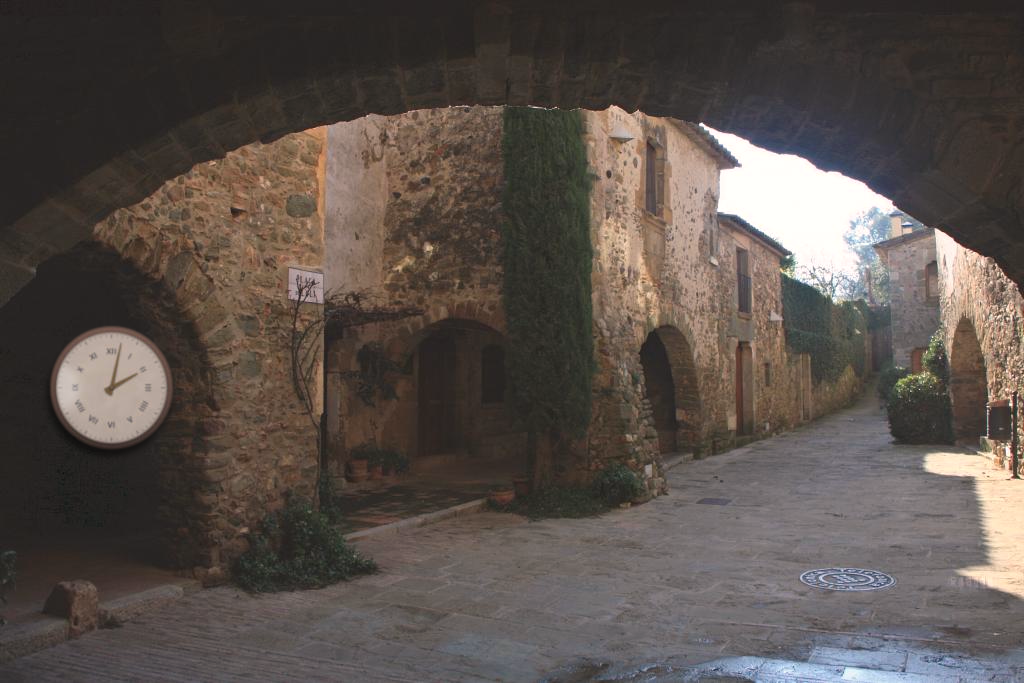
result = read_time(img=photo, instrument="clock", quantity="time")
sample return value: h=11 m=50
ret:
h=2 m=2
